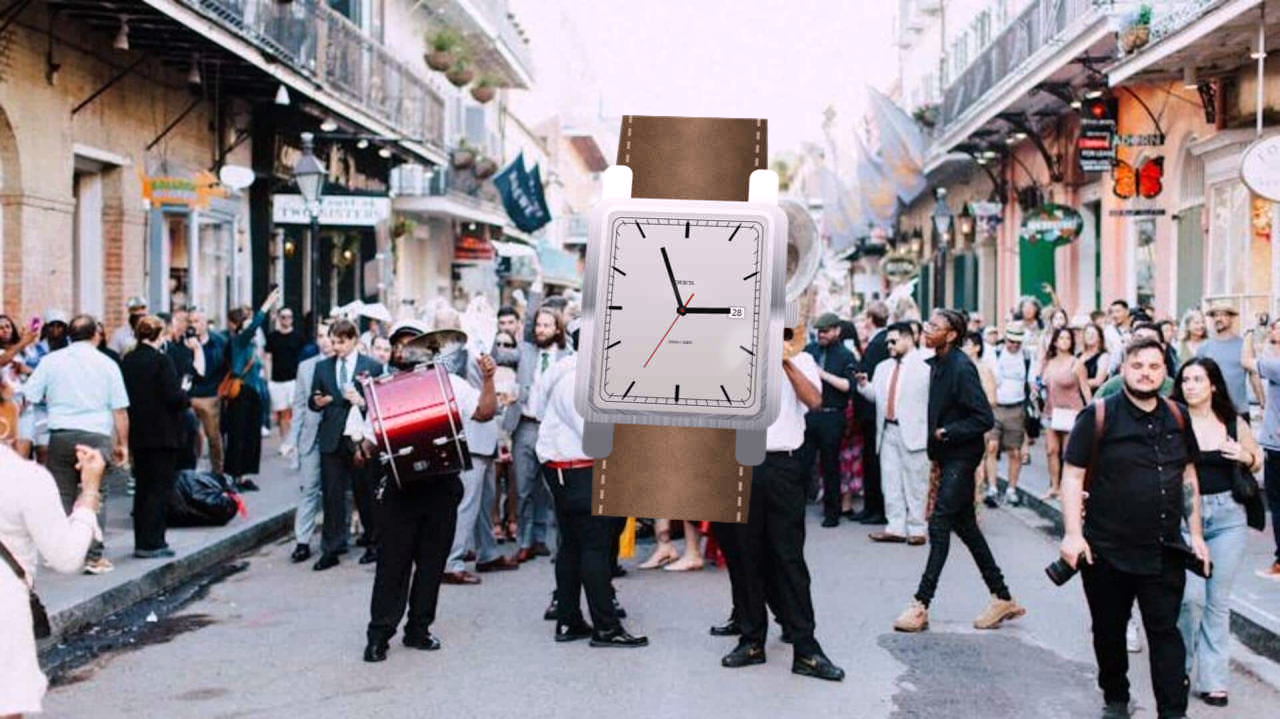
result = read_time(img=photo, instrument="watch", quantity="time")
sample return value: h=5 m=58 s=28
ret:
h=2 m=56 s=35
